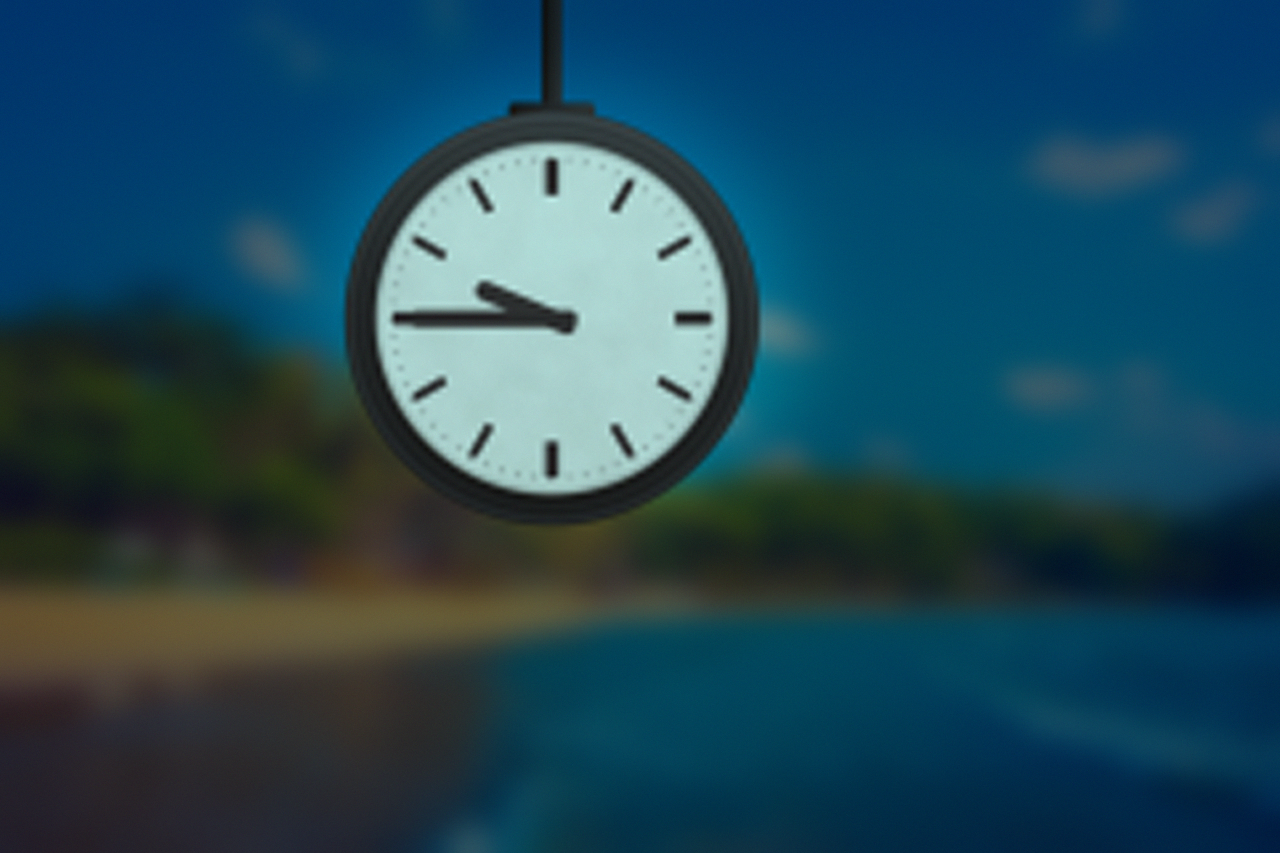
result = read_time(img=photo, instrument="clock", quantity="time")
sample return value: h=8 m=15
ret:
h=9 m=45
